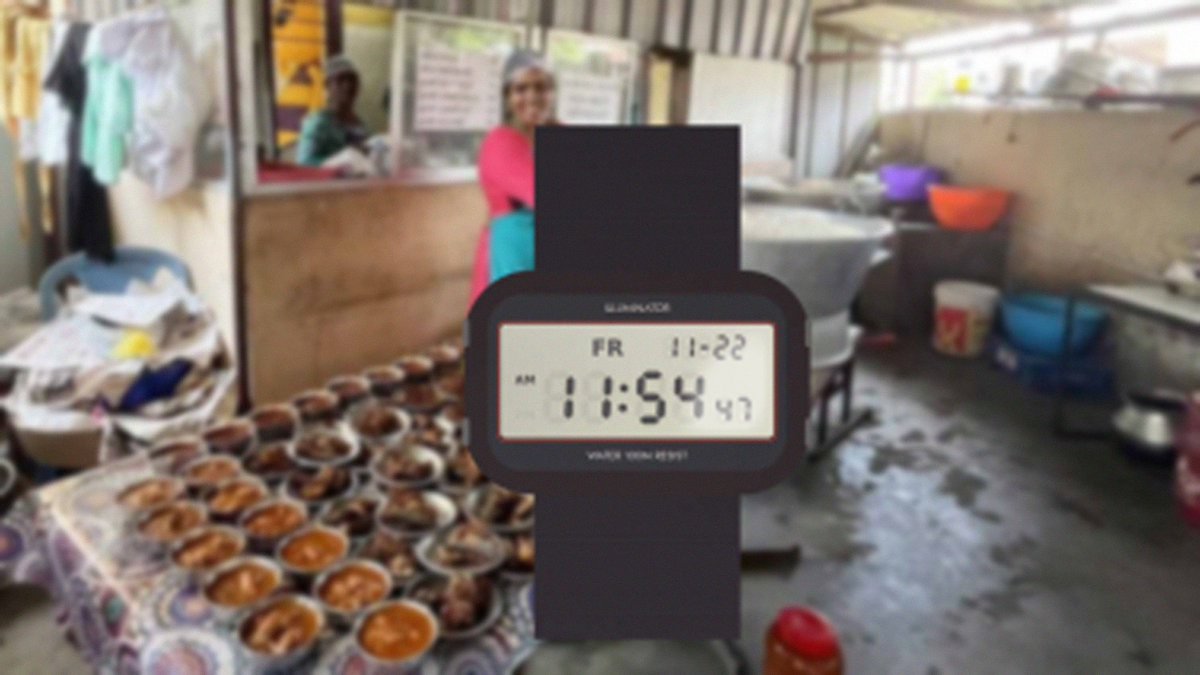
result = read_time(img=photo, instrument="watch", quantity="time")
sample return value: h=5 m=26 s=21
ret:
h=11 m=54 s=47
